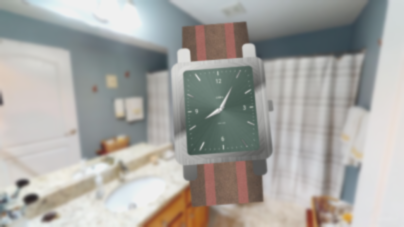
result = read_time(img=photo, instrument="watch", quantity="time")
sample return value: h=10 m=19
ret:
h=8 m=5
